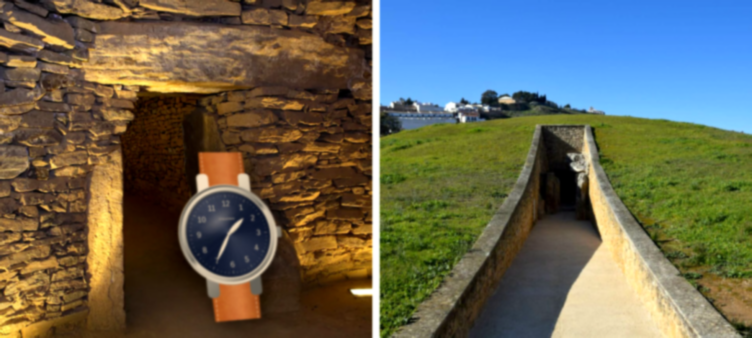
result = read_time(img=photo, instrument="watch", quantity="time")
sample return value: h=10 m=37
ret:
h=1 m=35
